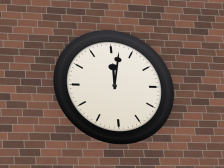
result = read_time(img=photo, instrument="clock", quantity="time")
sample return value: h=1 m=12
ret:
h=12 m=2
